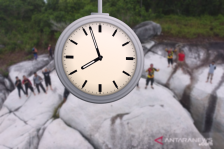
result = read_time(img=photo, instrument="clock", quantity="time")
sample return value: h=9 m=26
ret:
h=7 m=57
